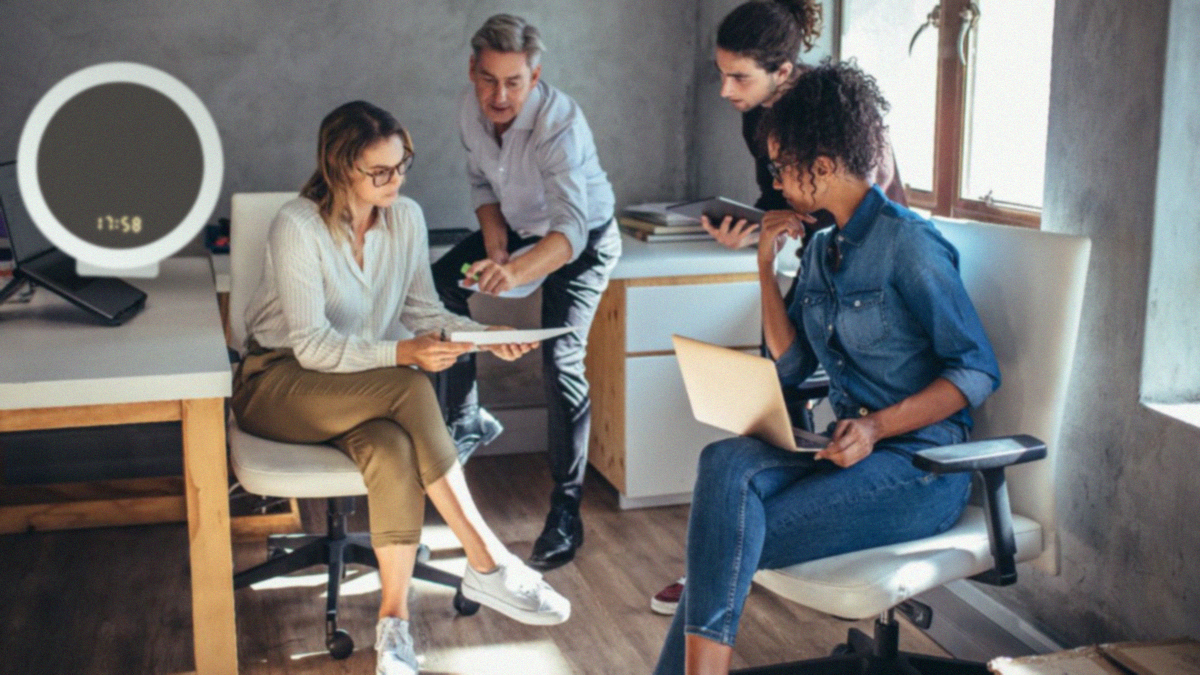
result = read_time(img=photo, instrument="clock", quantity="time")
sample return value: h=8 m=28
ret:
h=17 m=58
